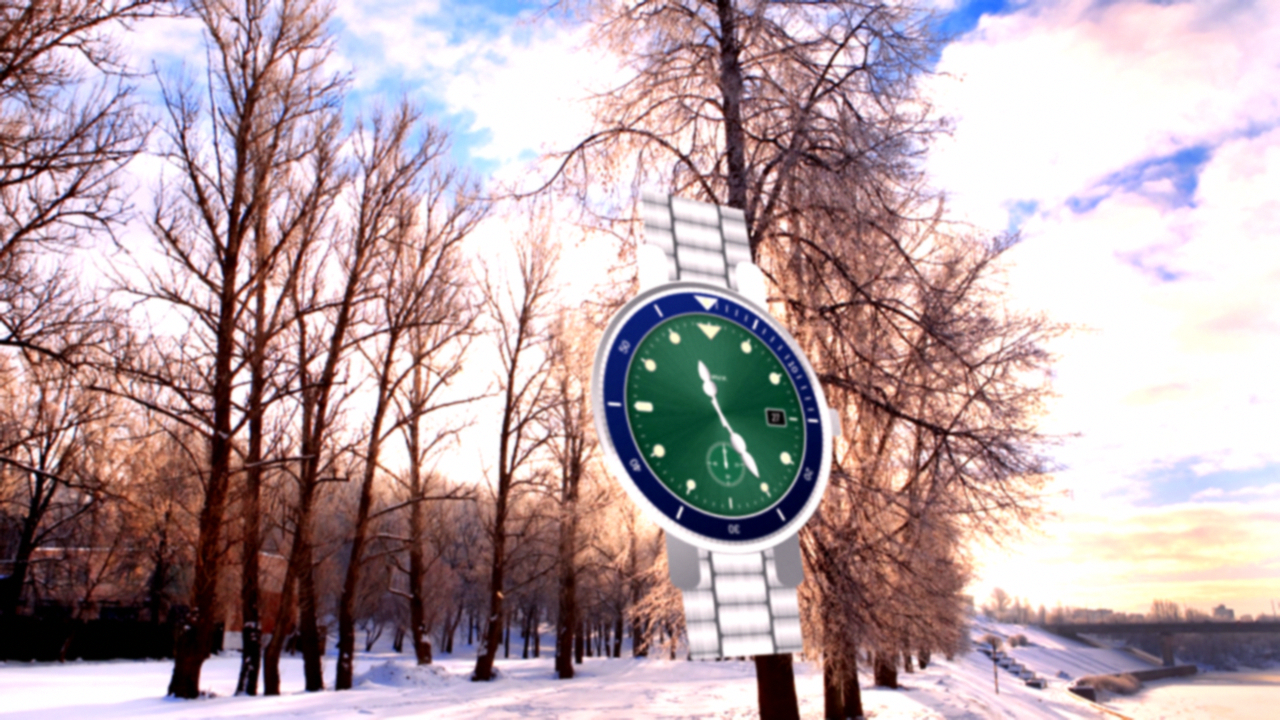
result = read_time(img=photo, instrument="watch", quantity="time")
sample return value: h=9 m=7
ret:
h=11 m=25
